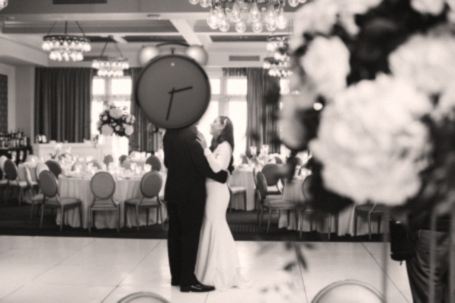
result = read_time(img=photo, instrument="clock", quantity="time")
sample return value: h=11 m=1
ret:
h=2 m=32
